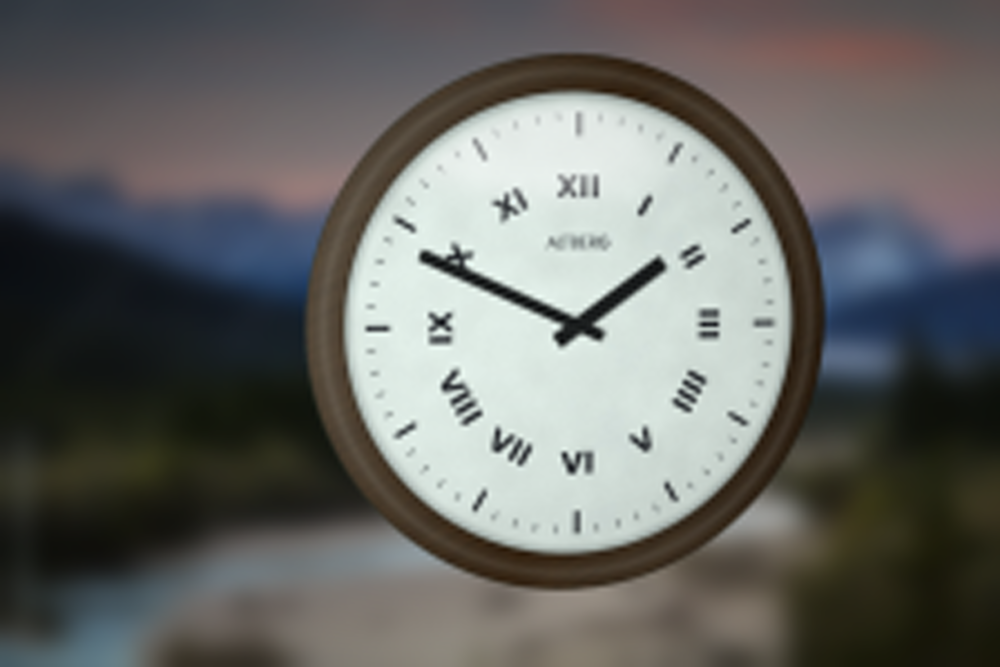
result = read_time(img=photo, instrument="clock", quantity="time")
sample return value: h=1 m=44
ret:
h=1 m=49
